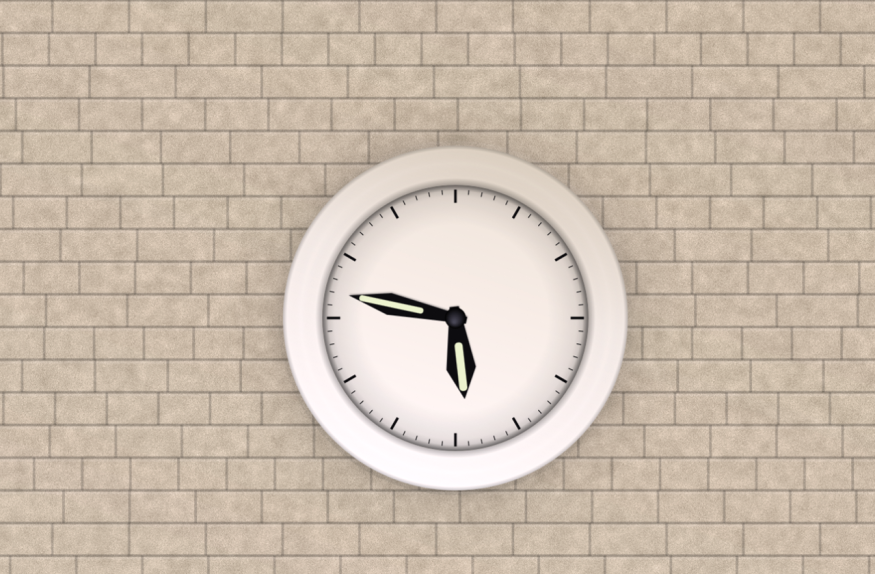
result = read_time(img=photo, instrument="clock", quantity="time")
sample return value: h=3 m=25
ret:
h=5 m=47
